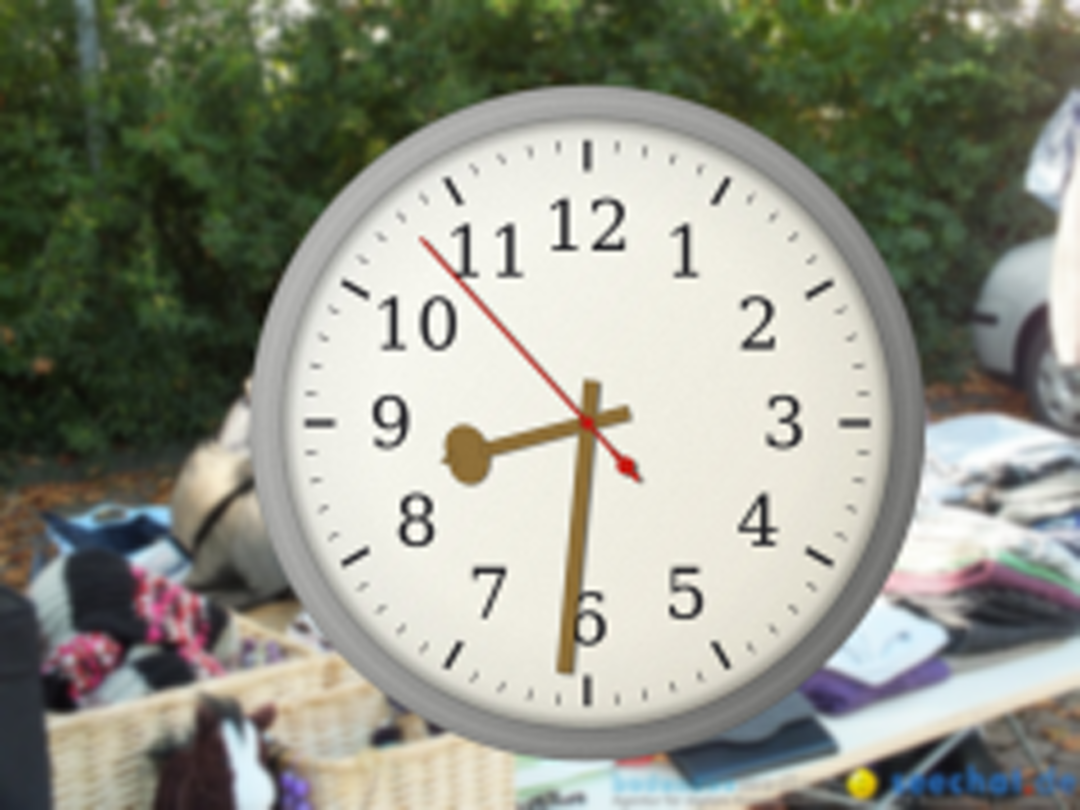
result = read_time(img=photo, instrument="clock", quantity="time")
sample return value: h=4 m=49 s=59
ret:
h=8 m=30 s=53
